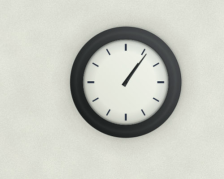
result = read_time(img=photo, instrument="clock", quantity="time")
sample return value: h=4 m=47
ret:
h=1 m=6
